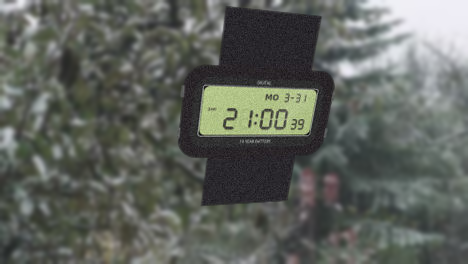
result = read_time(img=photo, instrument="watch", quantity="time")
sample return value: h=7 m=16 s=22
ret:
h=21 m=0 s=39
